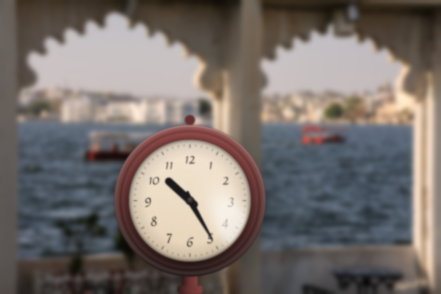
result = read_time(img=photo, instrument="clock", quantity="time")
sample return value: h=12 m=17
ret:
h=10 m=25
